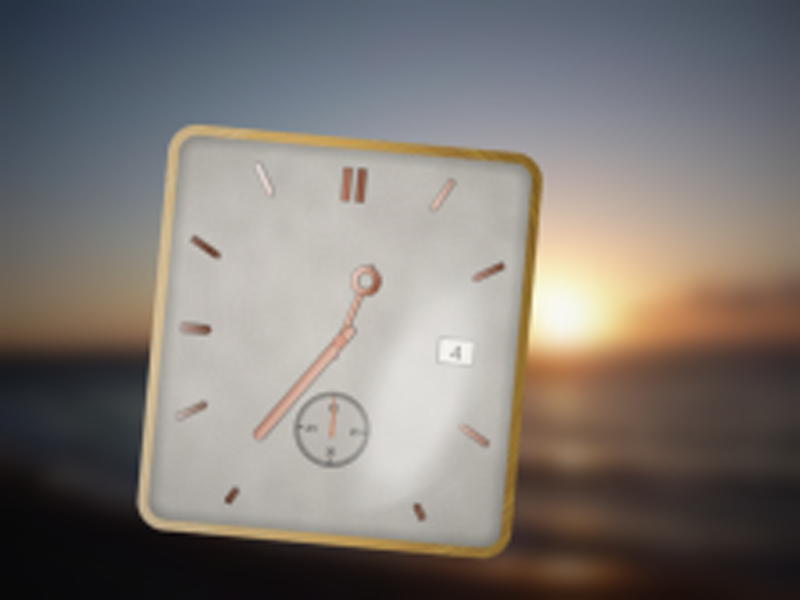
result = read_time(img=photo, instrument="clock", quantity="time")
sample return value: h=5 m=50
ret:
h=12 m=36
